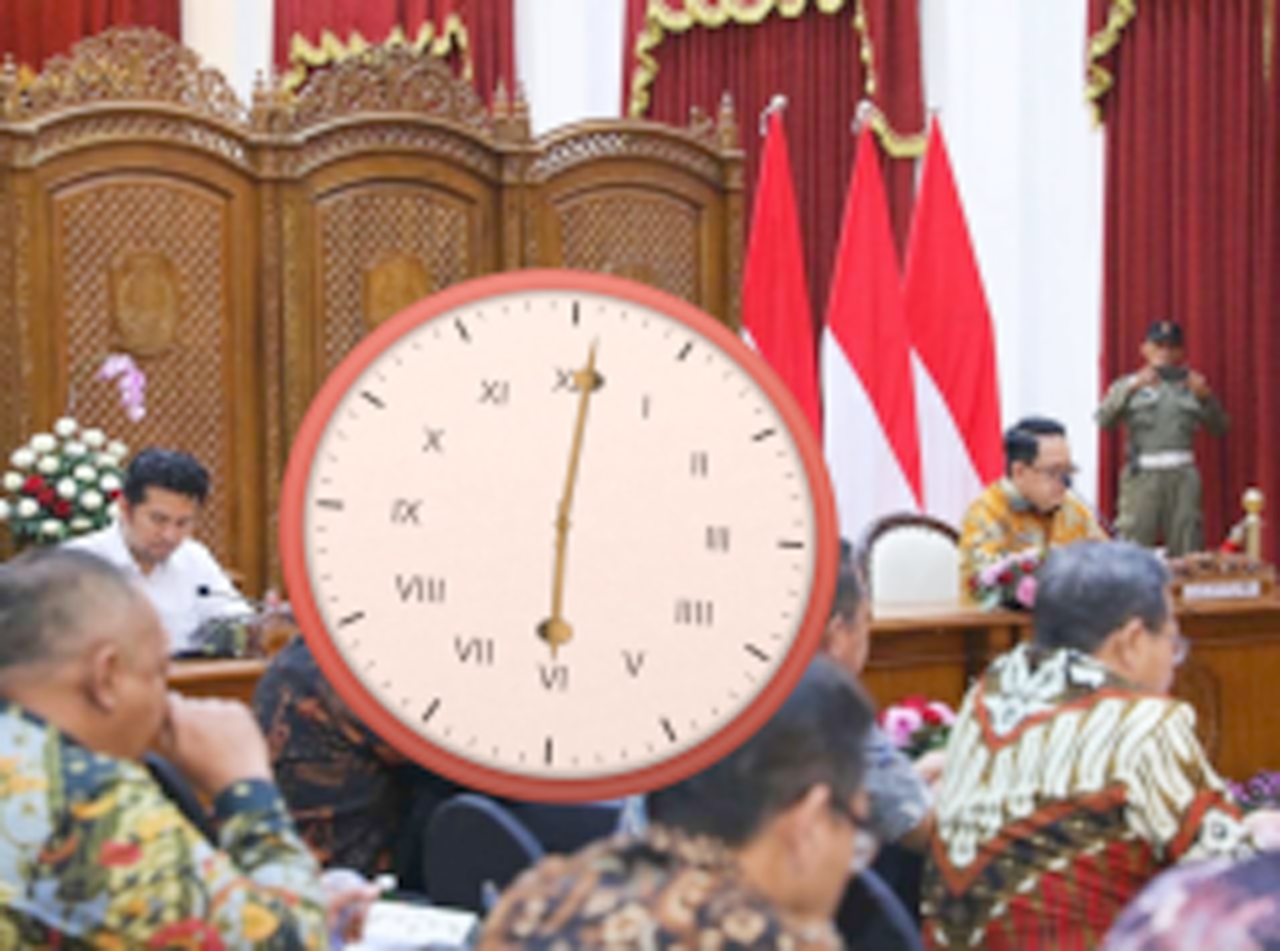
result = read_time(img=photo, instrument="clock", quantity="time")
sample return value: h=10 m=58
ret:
h=6 m=1
